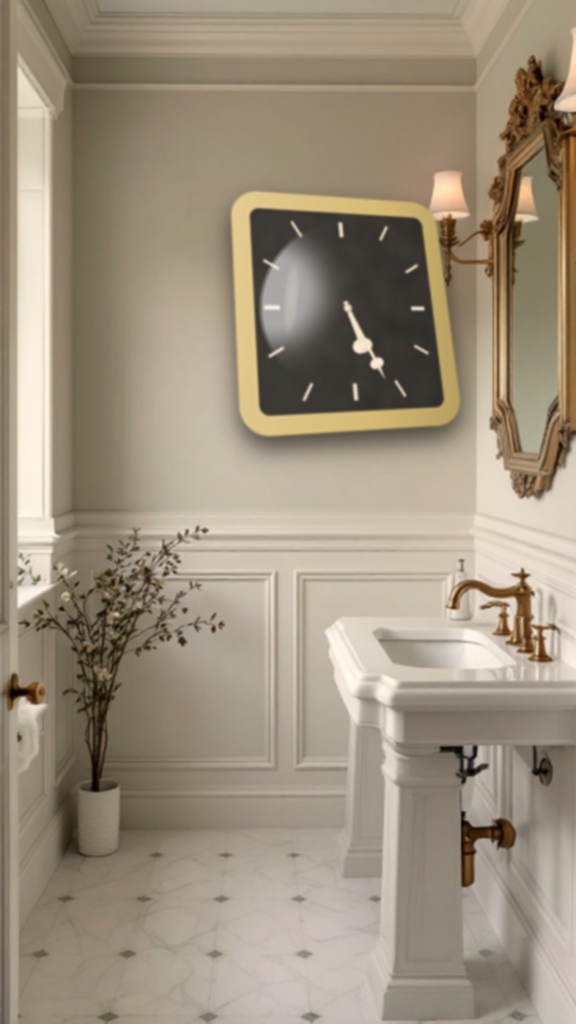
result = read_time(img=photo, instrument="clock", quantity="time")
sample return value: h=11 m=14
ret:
h=5 m=26
